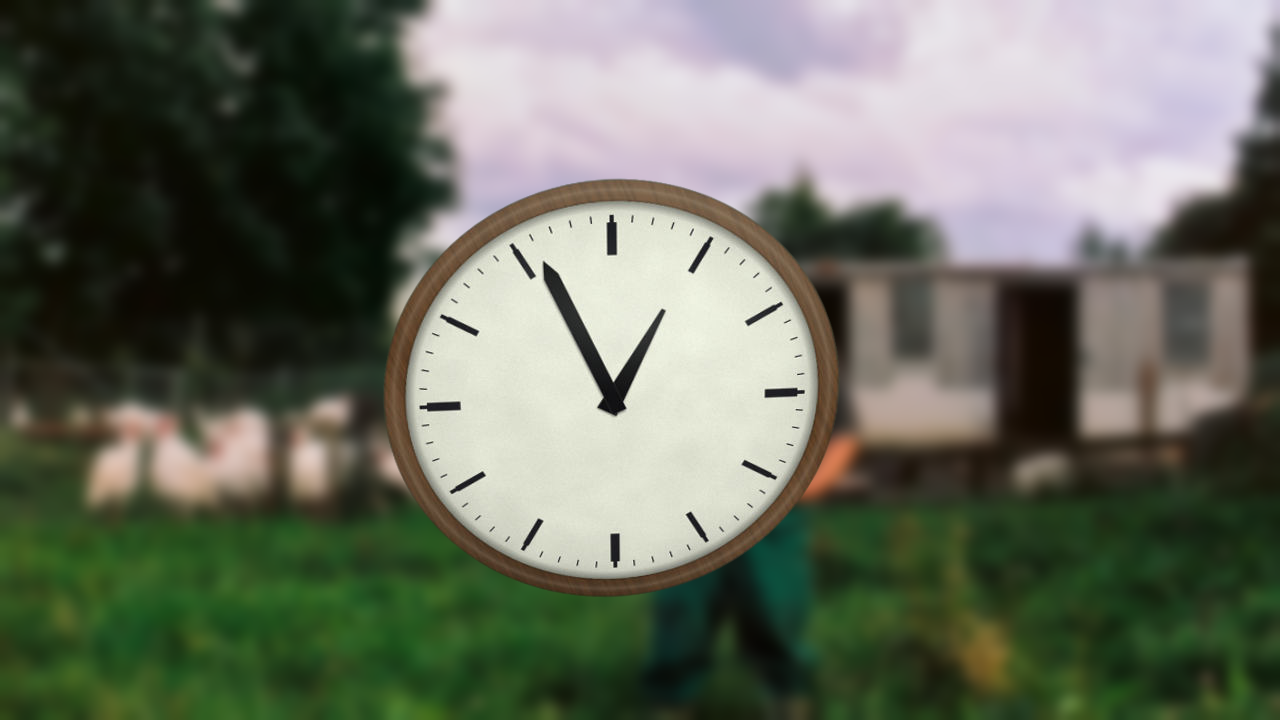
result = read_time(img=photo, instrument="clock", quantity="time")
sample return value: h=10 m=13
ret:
h=12 m=56
